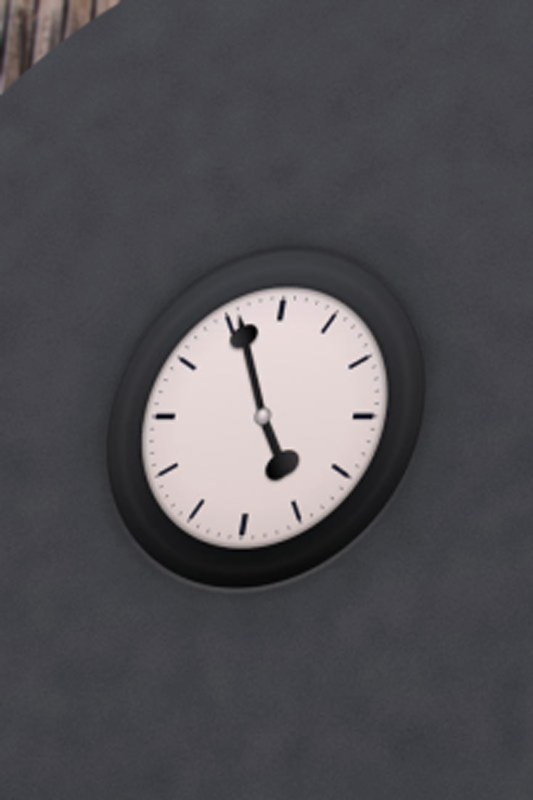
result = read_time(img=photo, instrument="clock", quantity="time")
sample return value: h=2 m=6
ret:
h=4 m=56
